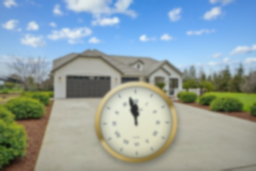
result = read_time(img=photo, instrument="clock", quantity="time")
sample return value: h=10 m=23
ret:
h=11 m=58
